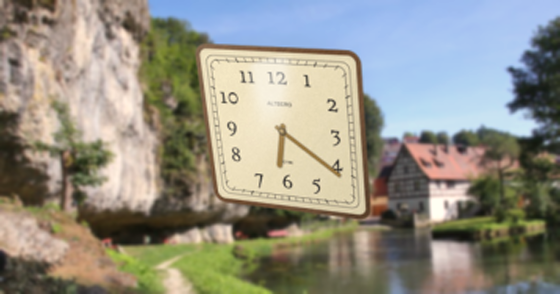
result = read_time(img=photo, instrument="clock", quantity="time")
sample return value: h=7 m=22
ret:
h=6 m=21
